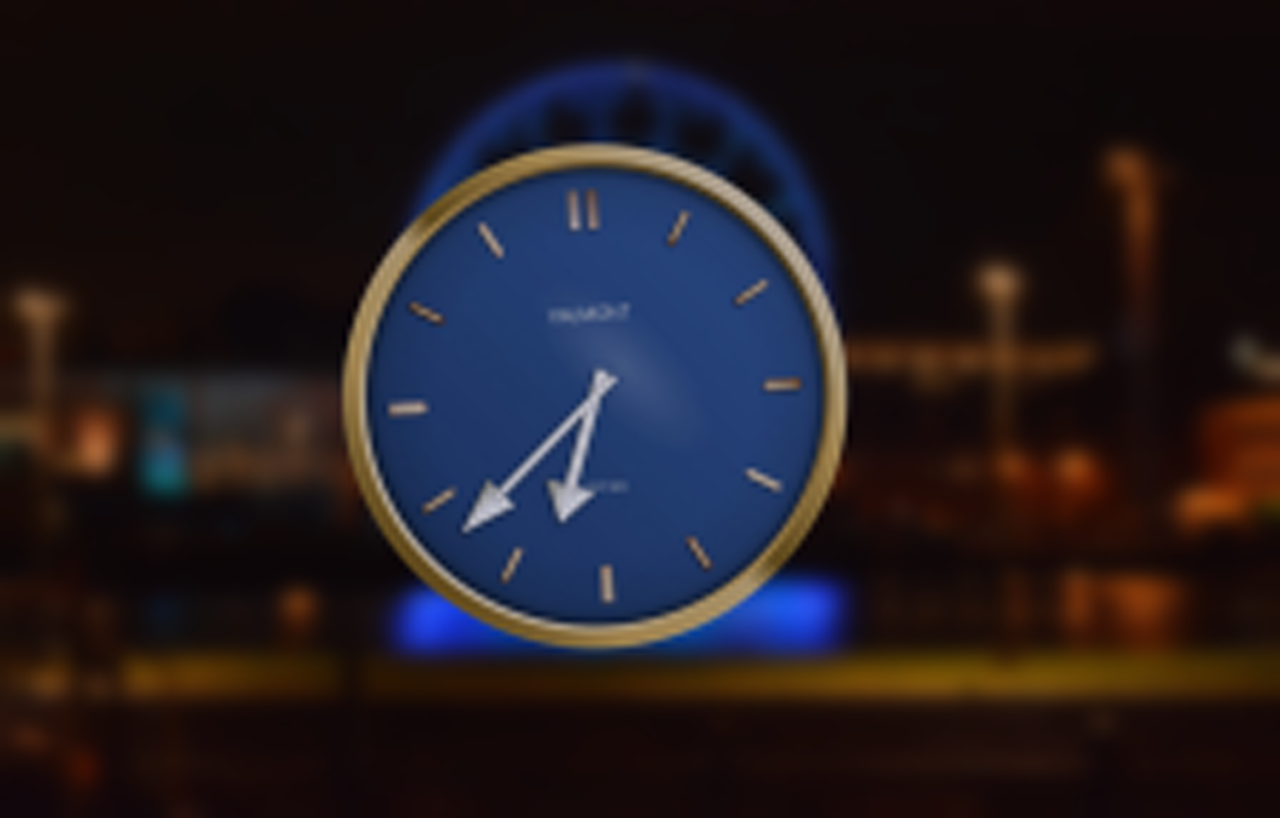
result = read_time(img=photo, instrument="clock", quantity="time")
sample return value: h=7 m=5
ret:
h=6 m=38
